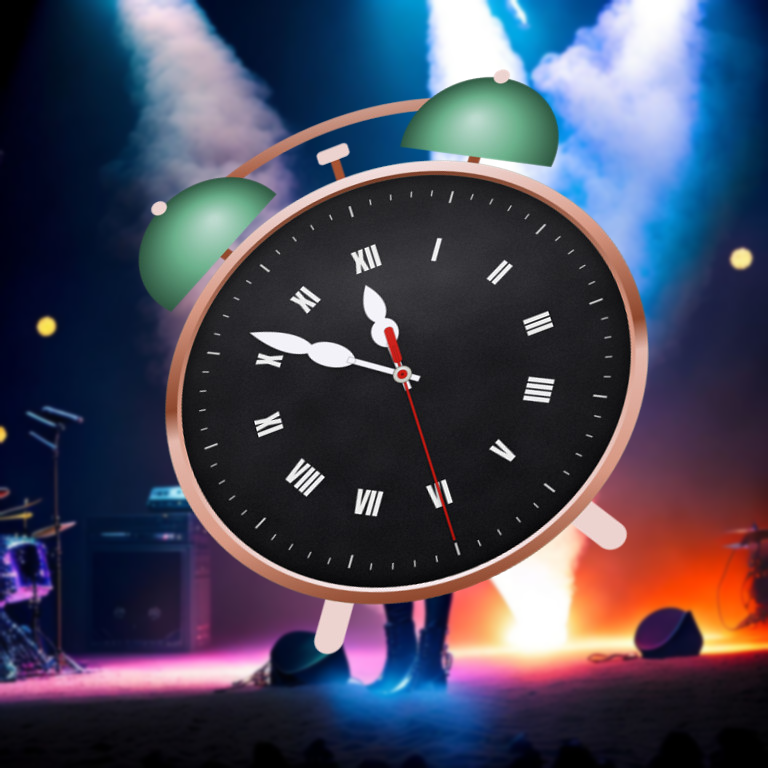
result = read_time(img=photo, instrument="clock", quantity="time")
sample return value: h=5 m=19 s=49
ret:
h=11 m=51 s=30
